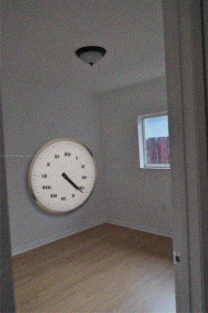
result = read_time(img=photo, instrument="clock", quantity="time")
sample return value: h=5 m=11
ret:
h=4 m=21
